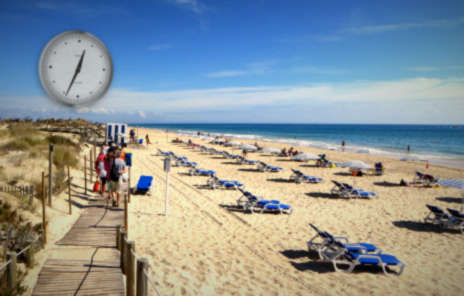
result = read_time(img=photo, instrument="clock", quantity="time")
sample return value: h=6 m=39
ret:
h=12 m=34
